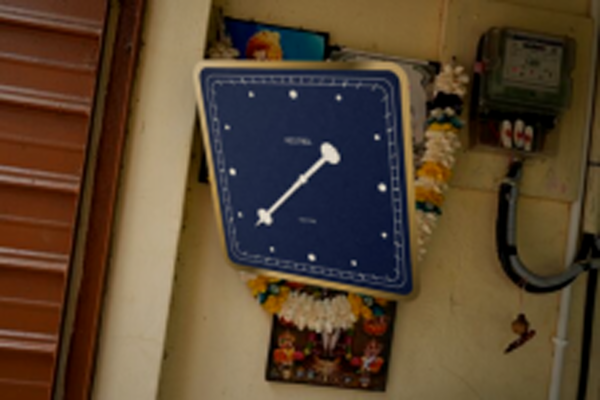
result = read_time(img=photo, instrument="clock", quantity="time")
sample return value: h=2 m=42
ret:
h=1 m=38
